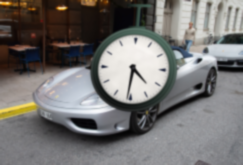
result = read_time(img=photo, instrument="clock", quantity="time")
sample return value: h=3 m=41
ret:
h=4 m=31
